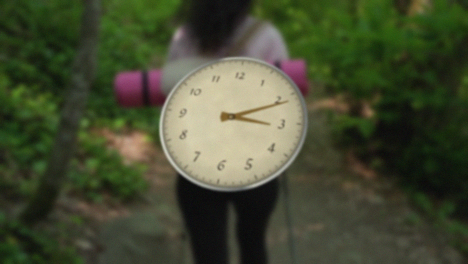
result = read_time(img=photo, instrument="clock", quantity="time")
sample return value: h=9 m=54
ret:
h=3 m=11
